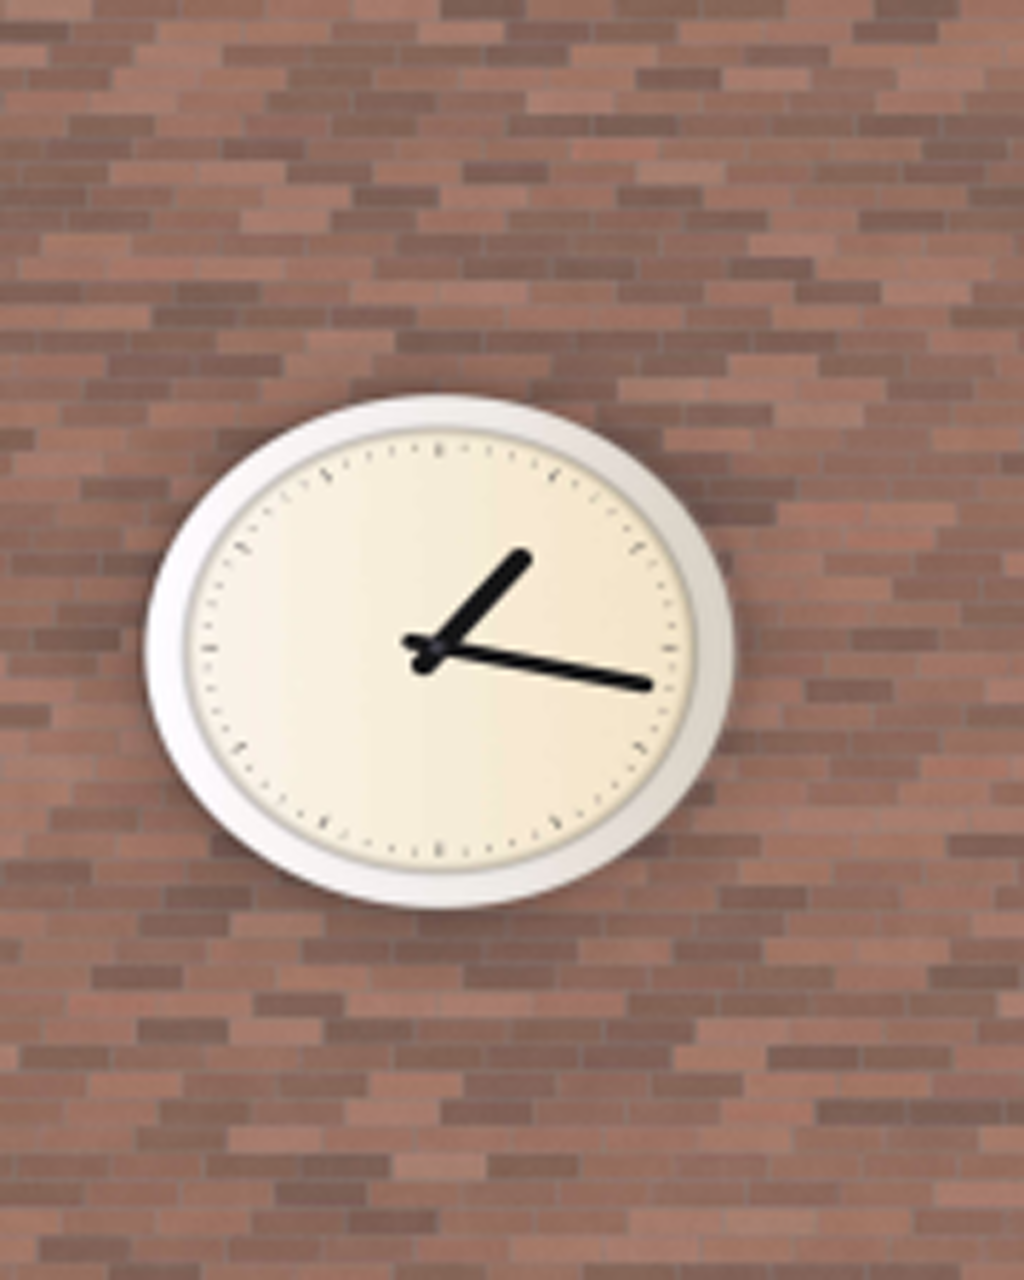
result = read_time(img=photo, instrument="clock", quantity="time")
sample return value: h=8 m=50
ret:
h=1 m=17
